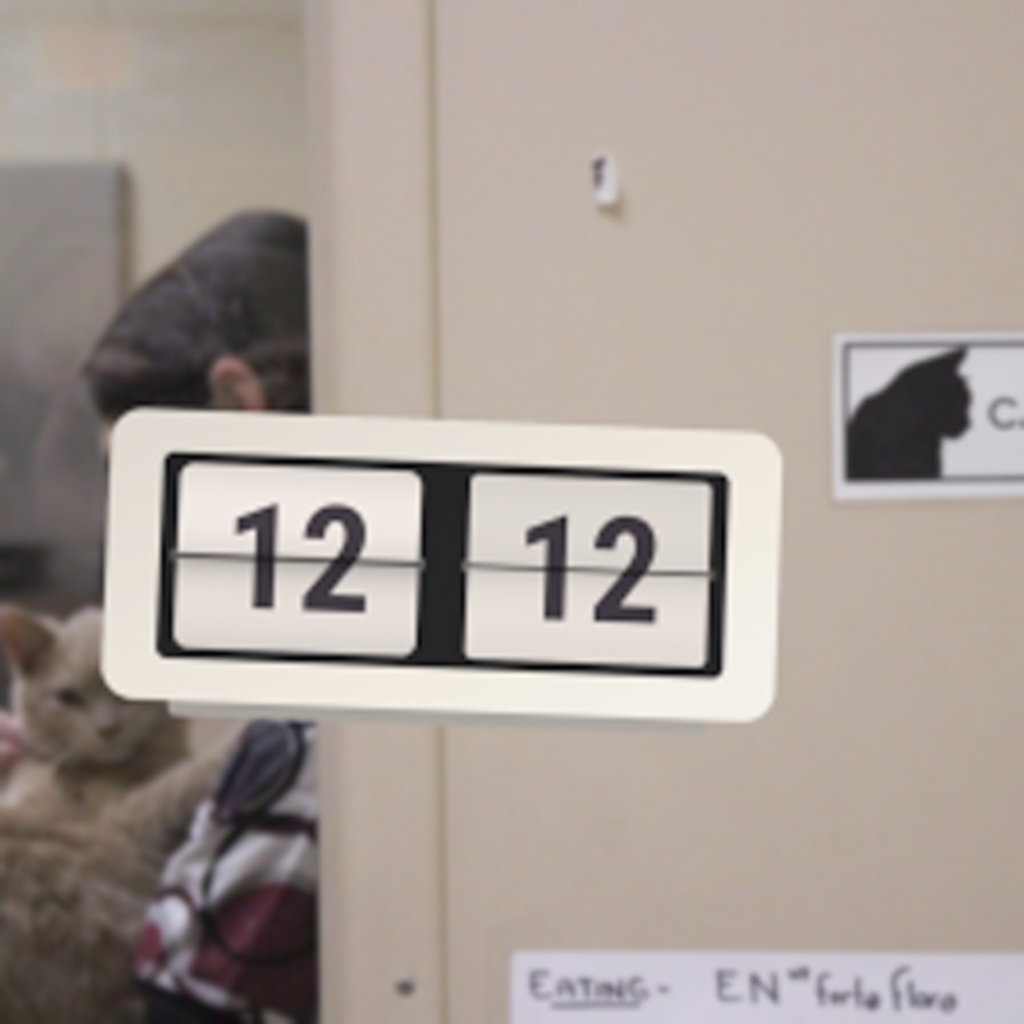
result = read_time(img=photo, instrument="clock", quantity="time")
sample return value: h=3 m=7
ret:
h=12 m=12
